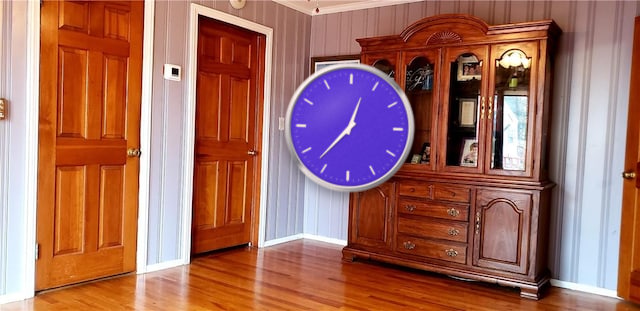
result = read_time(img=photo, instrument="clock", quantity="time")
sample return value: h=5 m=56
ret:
h=12 m=37
